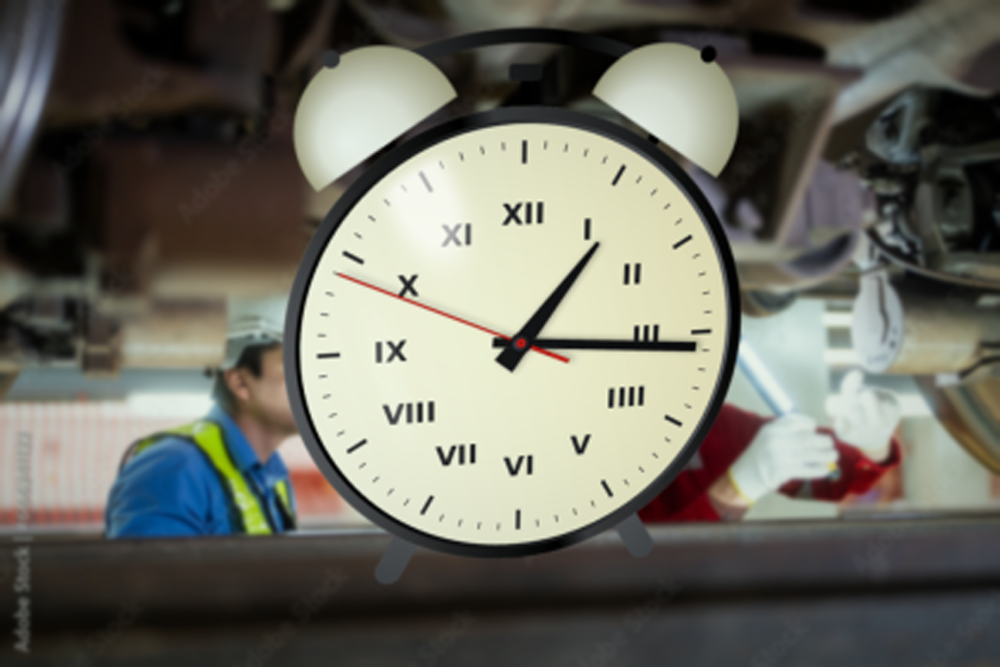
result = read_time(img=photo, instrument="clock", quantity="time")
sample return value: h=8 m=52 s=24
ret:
h=1 m=15 s=49
